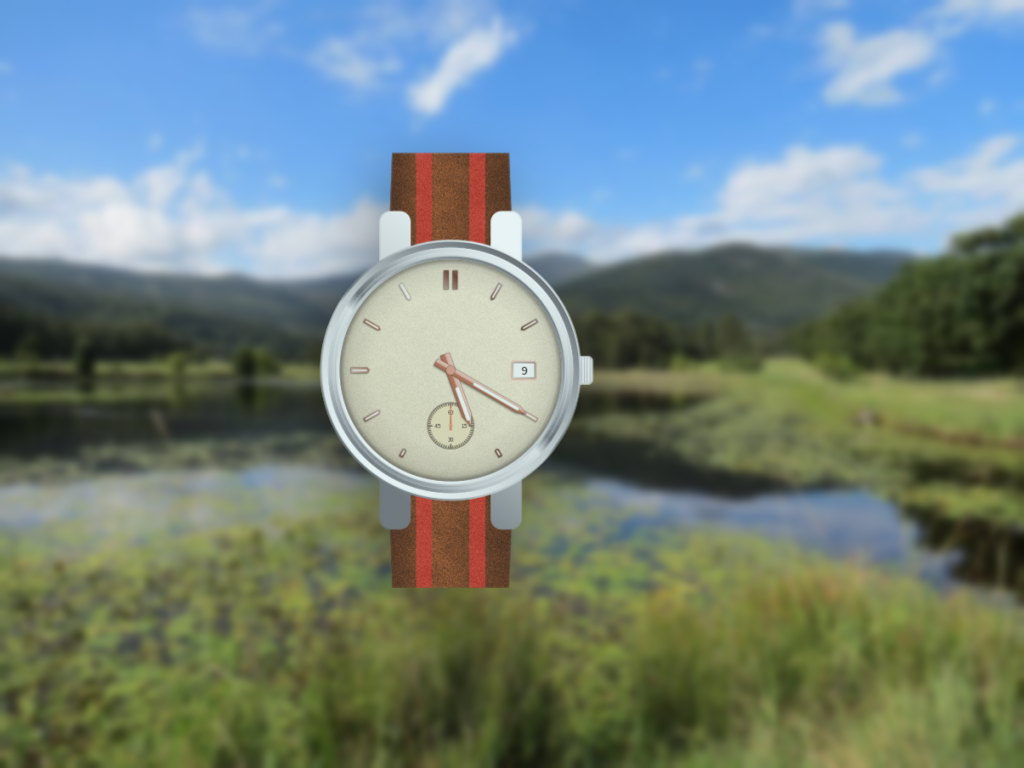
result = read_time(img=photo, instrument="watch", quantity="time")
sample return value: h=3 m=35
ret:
h=5 m=20
